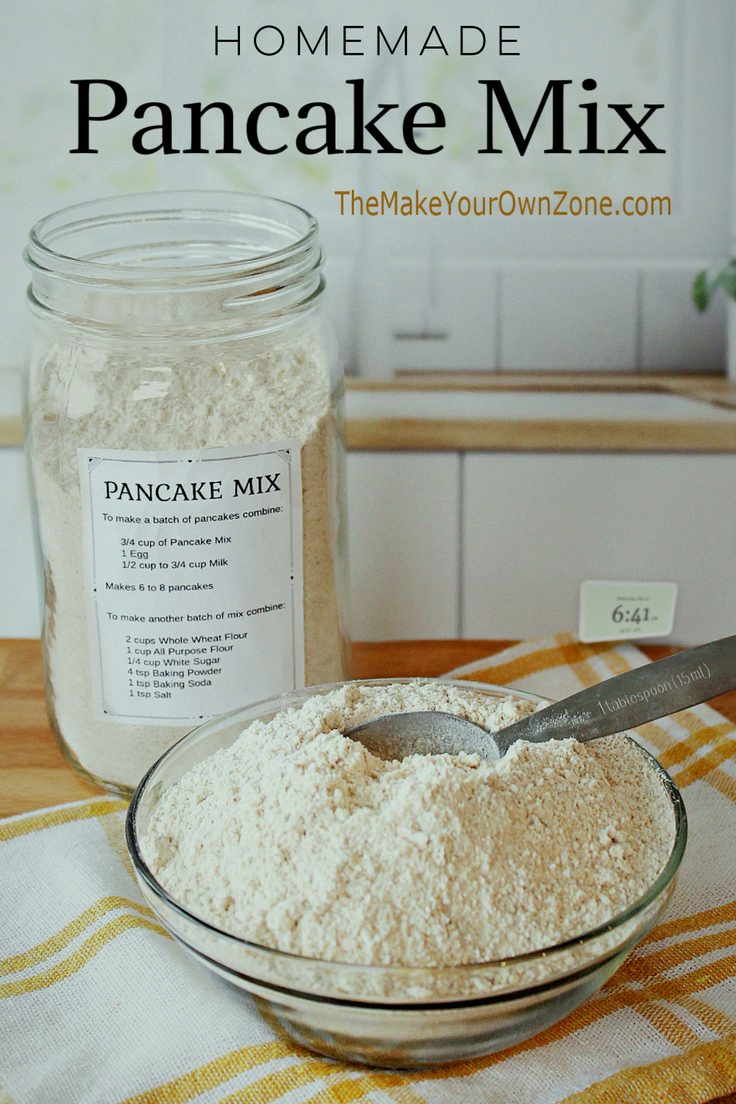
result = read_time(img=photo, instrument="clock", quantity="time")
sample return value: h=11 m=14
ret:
h=6 m=41
